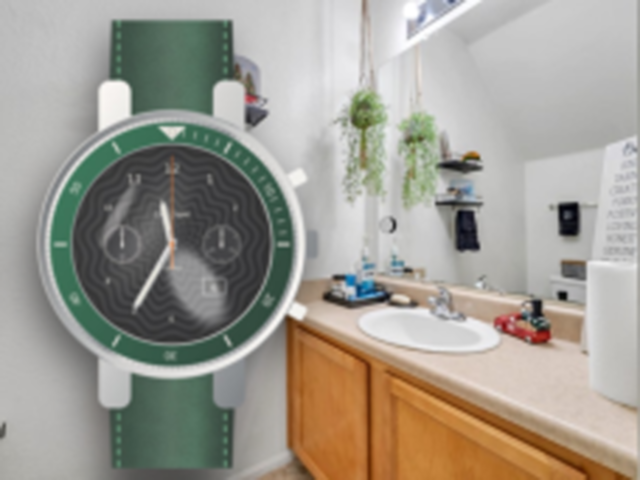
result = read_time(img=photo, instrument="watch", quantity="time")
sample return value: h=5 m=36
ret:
h=11 m=35
